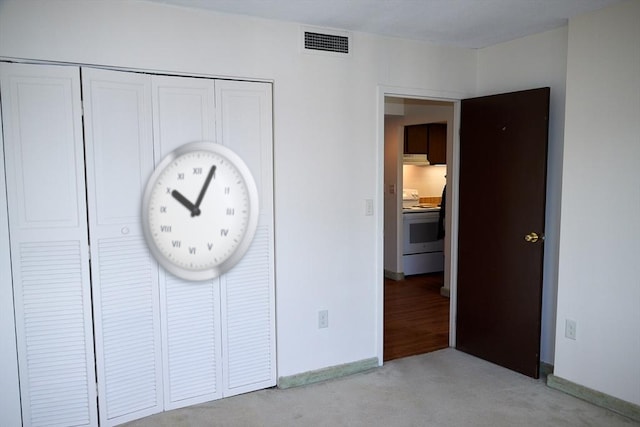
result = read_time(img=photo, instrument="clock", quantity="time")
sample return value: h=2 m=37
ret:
h=10 m=4
